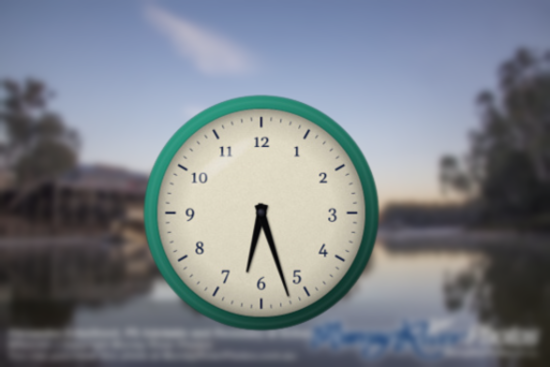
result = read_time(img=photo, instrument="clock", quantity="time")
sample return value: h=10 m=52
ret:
h=6 m=27
